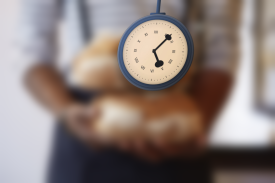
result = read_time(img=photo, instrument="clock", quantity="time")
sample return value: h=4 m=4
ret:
h=5 m=7
